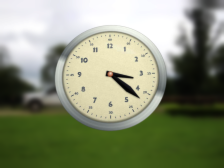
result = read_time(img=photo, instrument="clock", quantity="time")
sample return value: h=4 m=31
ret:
h=3 m=22
